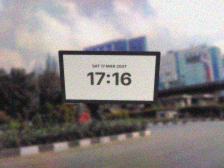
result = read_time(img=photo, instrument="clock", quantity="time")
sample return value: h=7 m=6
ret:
h=17 m=16
